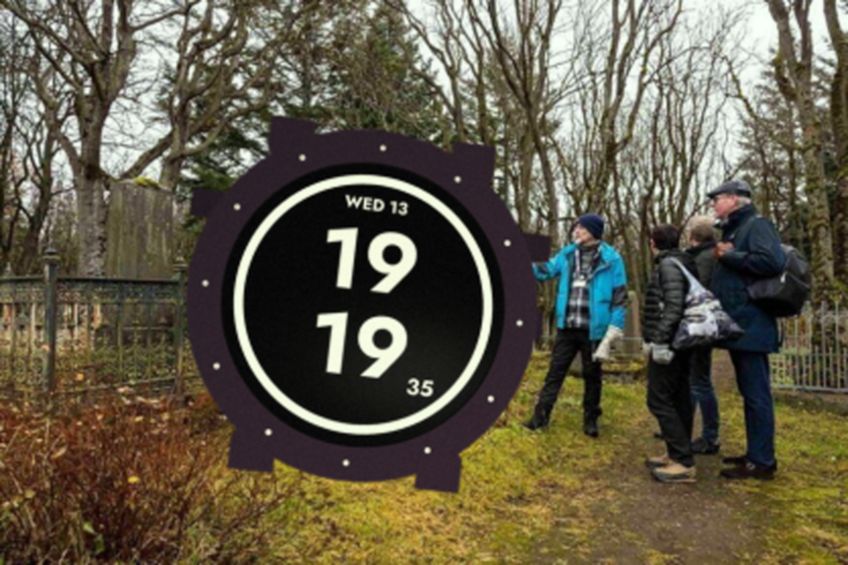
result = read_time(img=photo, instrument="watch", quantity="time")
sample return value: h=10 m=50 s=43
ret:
h=19 m=19 s=35
